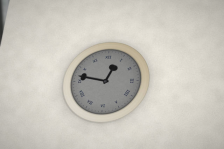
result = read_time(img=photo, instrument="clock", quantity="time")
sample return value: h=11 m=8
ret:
h=12 m=47
